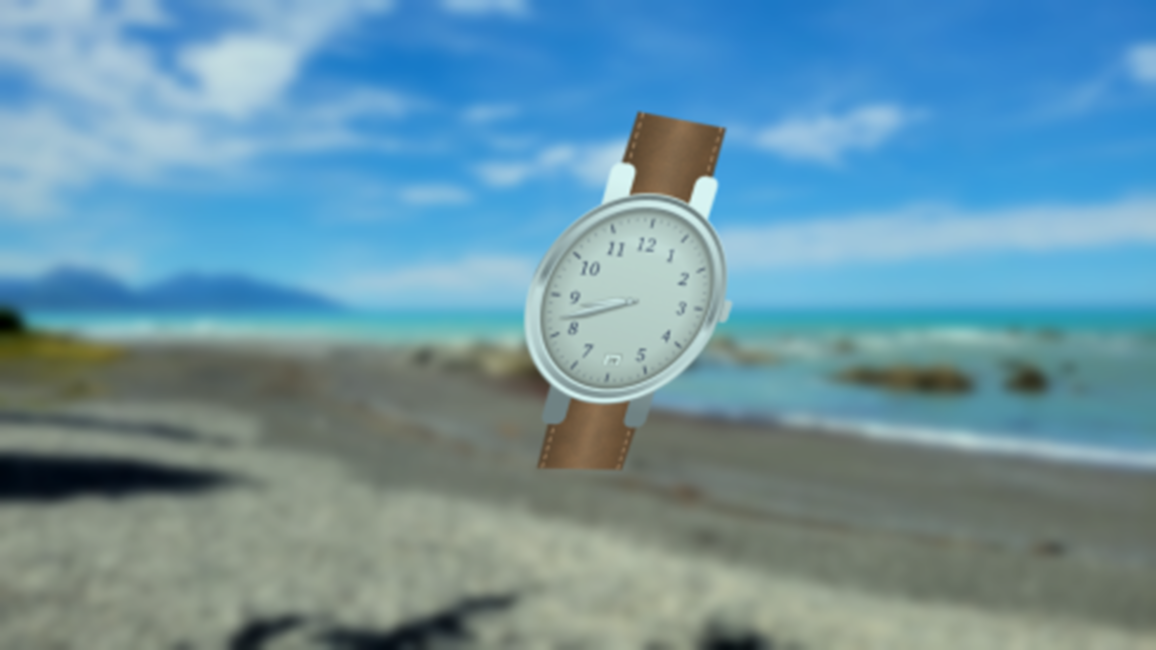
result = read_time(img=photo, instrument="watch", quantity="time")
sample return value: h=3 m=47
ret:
h=8 m=42
